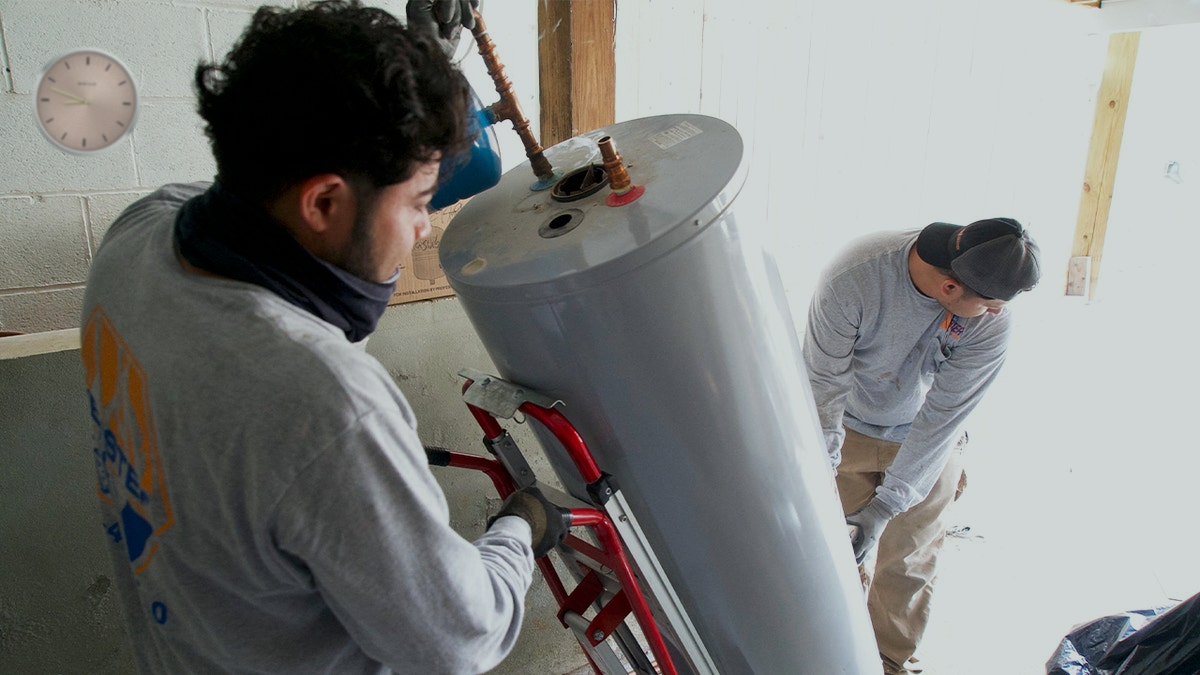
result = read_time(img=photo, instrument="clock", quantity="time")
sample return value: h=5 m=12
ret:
h=8 m=48
